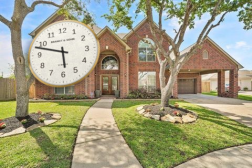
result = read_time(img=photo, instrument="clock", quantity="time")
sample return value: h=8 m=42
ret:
h=5 m=48
